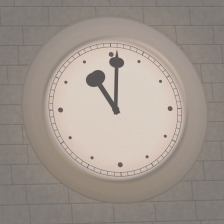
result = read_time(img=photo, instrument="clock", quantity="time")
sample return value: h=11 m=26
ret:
h=11 m=1
